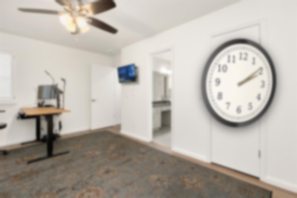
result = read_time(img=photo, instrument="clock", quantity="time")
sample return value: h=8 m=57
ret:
h=2 m=9
